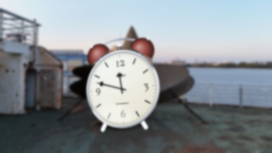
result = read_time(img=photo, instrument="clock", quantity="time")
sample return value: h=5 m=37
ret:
h=11 m=48
